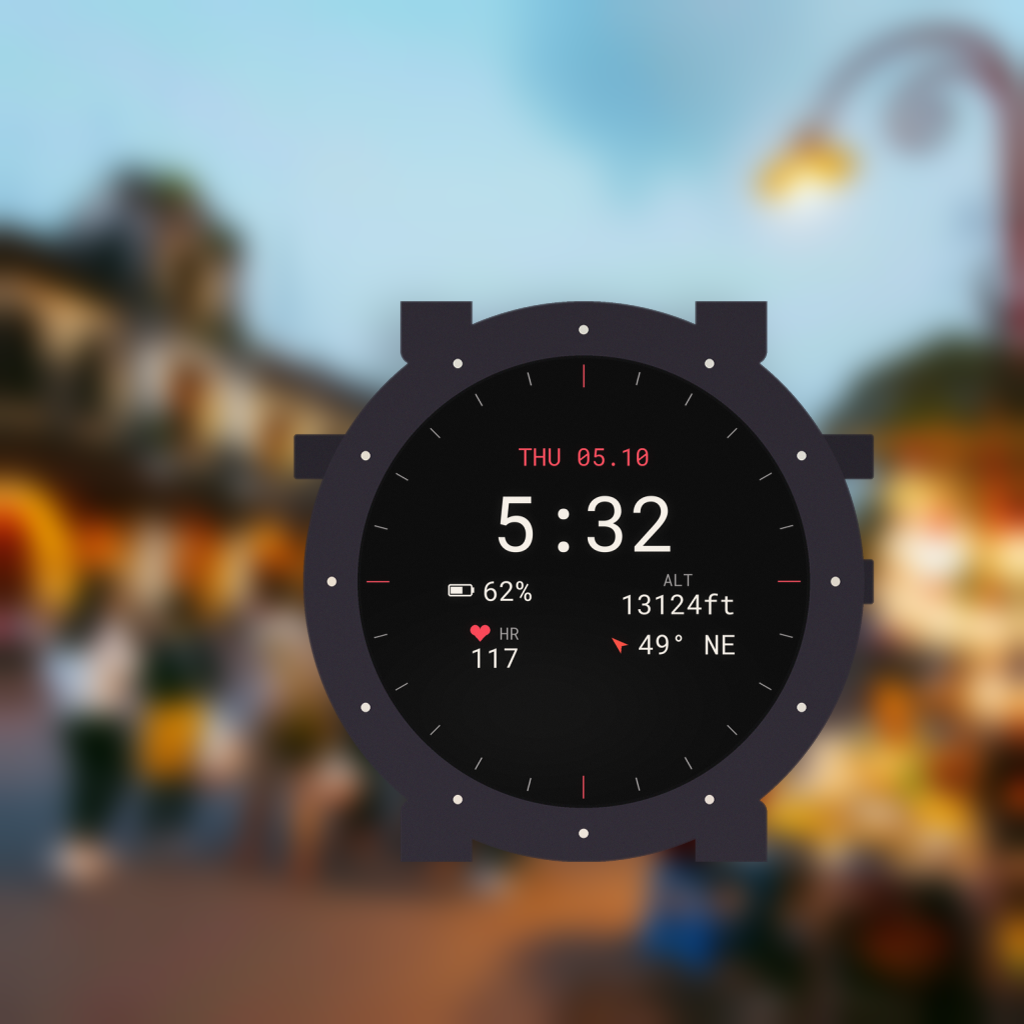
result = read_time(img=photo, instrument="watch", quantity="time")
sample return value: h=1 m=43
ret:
h=5 m=32
